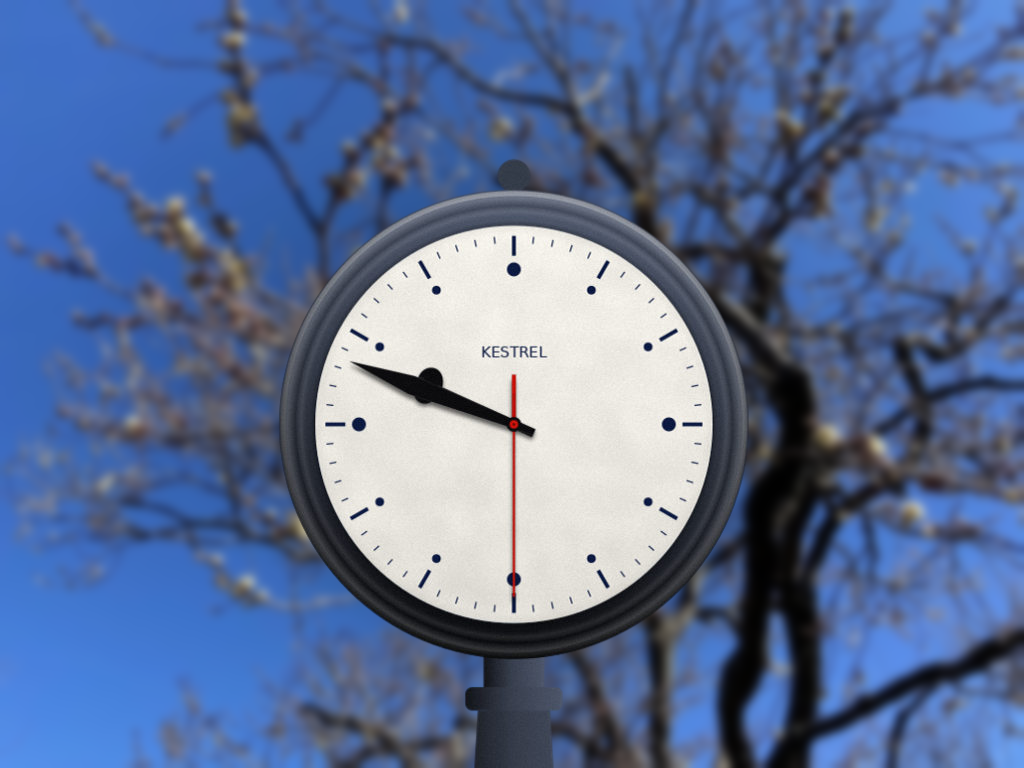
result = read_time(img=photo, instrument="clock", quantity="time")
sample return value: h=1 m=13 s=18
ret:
h=9 m=48 s=30
